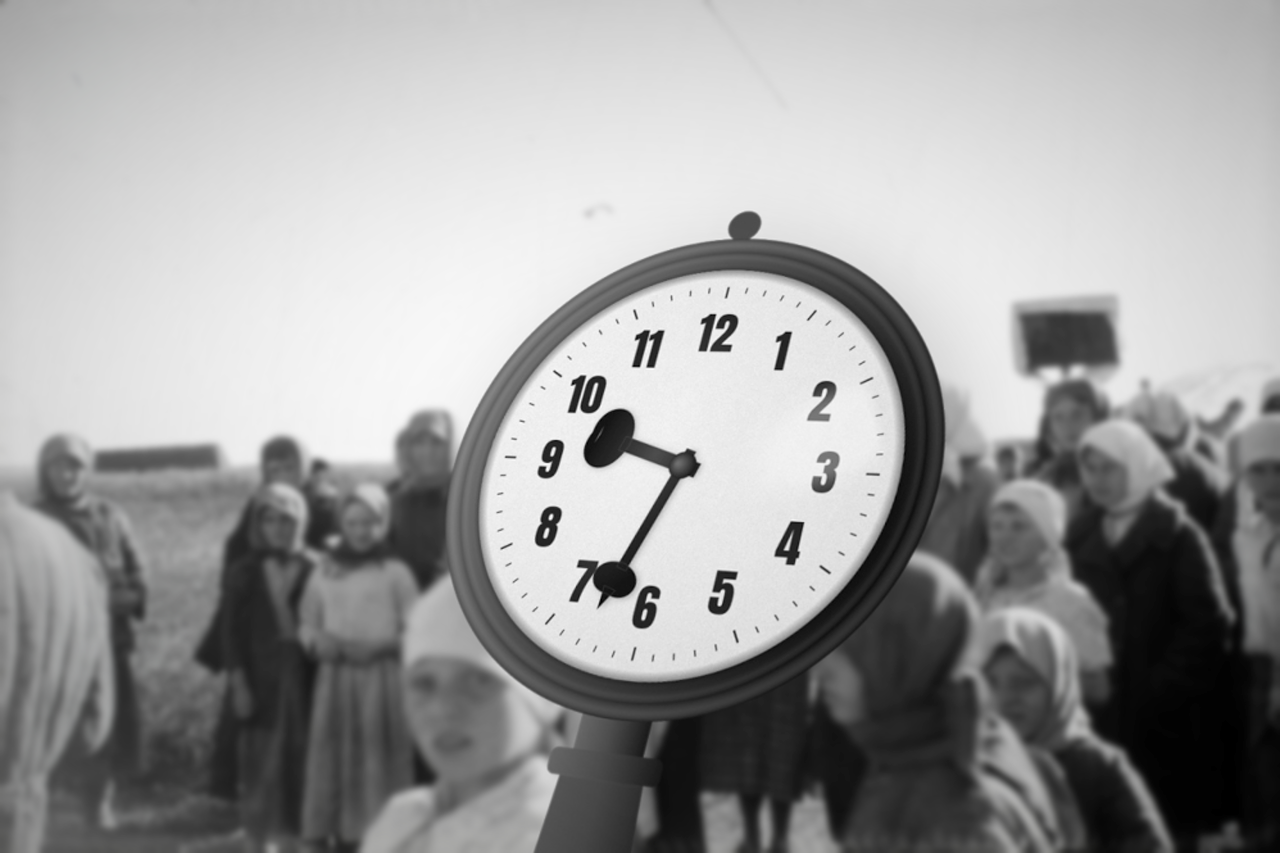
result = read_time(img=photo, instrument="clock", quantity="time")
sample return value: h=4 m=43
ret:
h=9 m=33
